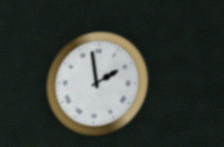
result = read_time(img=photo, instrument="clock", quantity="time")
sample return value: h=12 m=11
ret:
h=1 m=58
